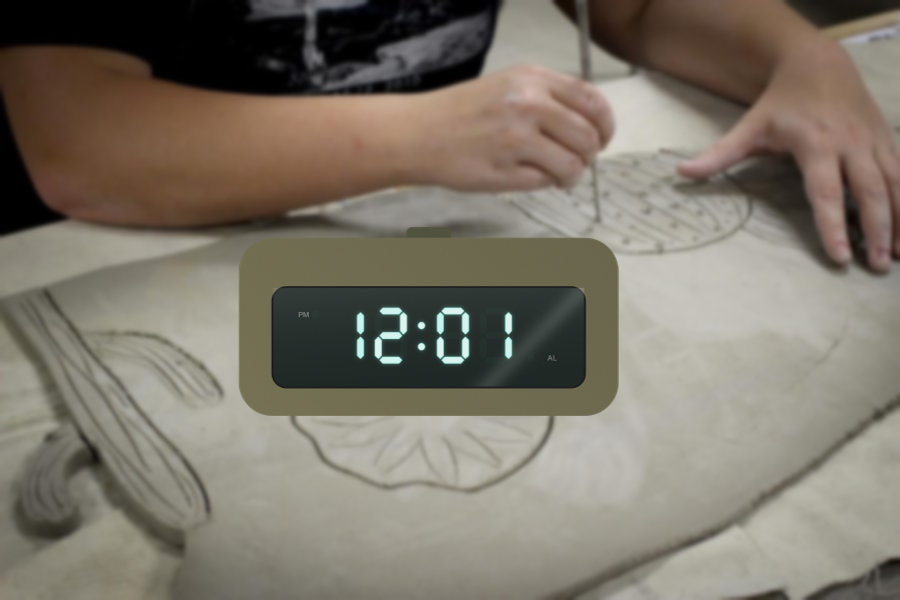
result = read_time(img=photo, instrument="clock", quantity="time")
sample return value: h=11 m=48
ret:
h=12 m=1
